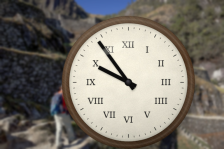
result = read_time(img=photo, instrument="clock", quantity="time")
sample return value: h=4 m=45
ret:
h=9 m=54
